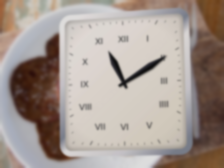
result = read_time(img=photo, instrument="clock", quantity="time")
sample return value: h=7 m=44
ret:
h=11 m=10
